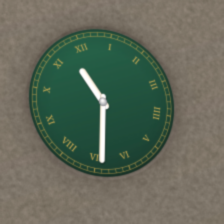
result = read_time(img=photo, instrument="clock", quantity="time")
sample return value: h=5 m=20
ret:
h=11 m=34
